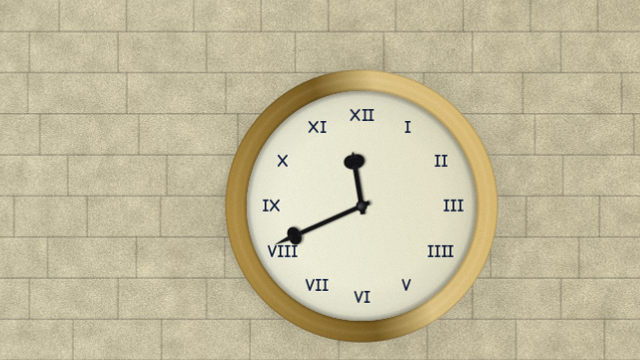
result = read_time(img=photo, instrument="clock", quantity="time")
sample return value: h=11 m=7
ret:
h=11 m=41
